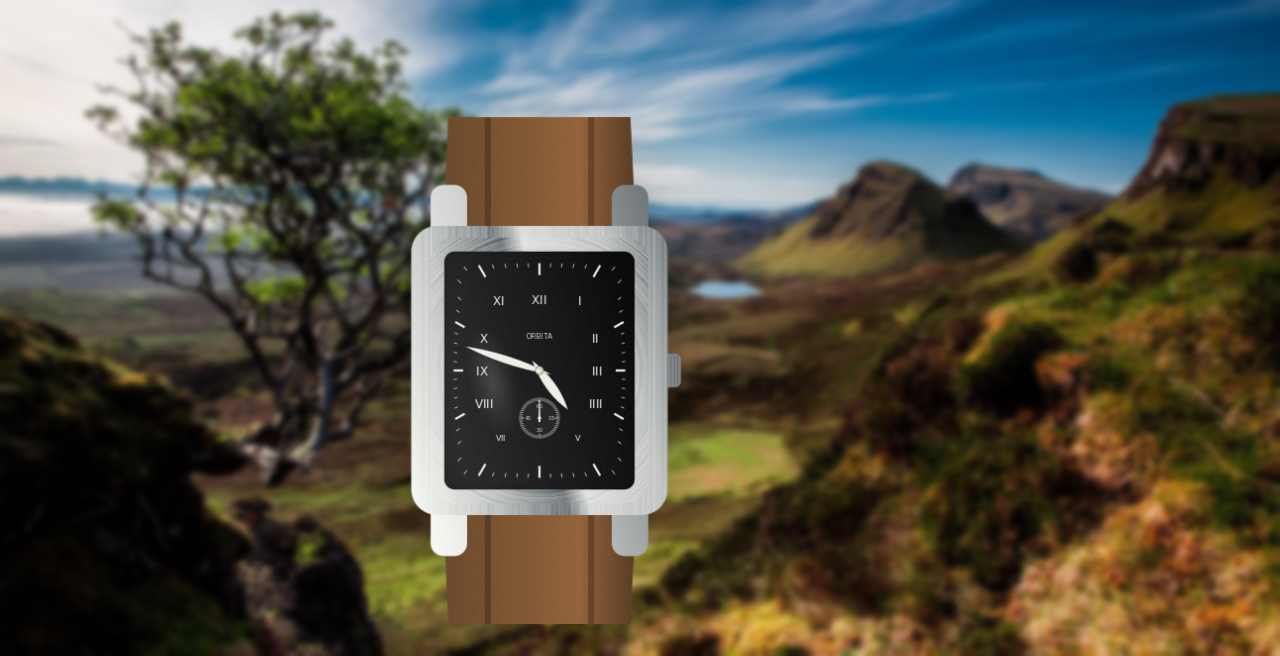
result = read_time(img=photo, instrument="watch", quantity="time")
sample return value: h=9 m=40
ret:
h=4 m=48
